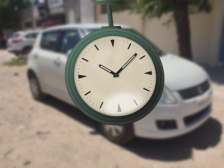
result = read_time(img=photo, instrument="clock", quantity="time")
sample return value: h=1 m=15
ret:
h=10 m=8
